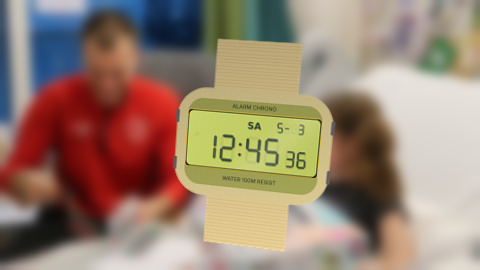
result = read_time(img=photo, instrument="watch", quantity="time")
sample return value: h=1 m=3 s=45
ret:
h=12 m=45 s=36
